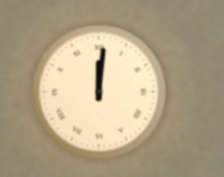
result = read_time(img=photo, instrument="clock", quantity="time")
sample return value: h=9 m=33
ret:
h=12 m=1
